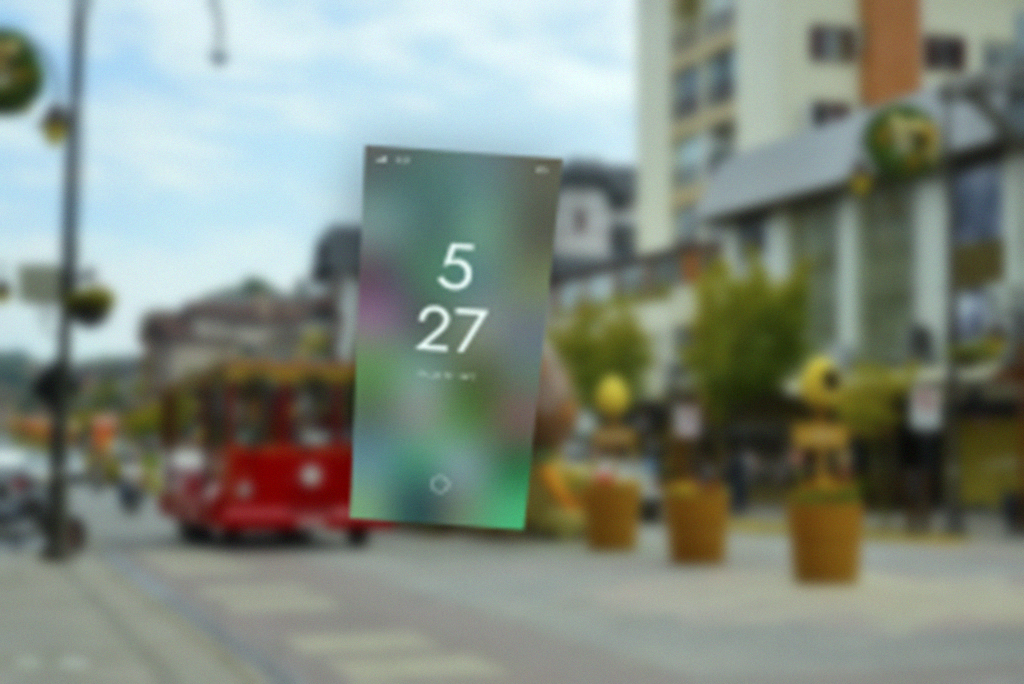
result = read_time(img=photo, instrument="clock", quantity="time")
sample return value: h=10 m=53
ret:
h=5 m=27
